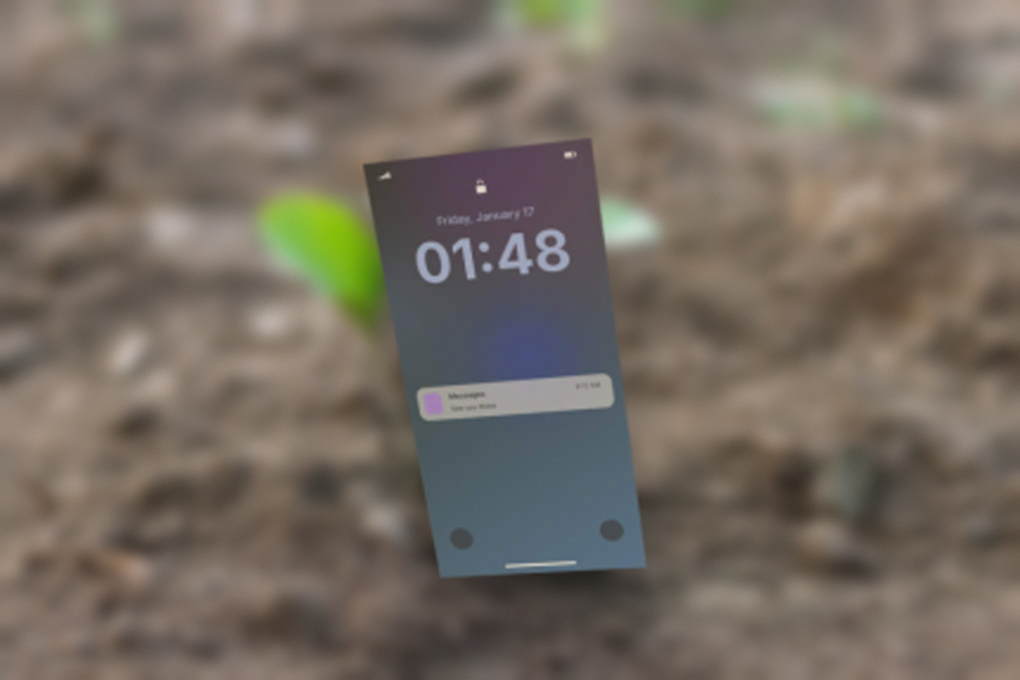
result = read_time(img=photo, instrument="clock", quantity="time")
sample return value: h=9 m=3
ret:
h=1 m=48
